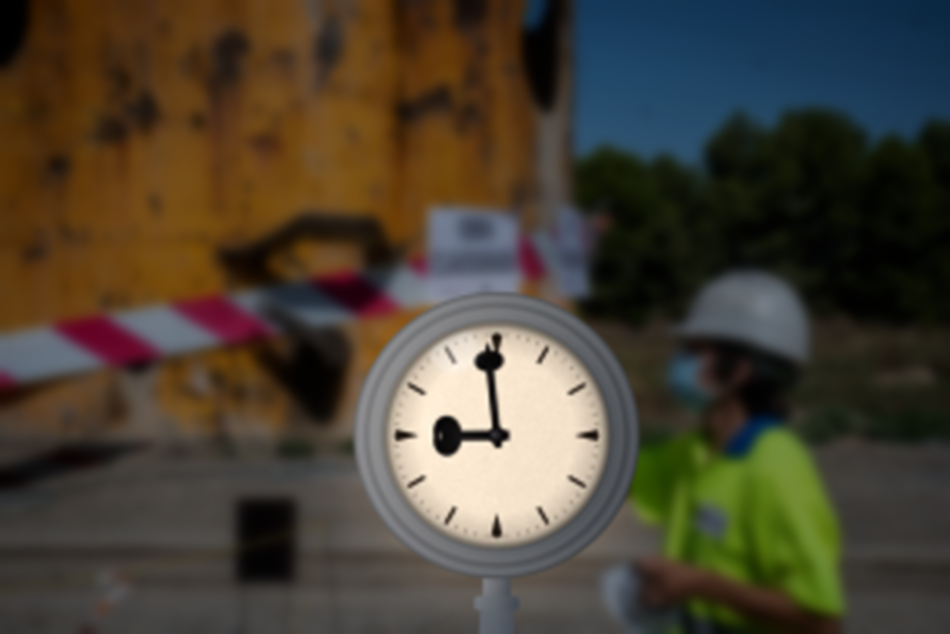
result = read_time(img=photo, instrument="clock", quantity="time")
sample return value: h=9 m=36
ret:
h=8 m=59
